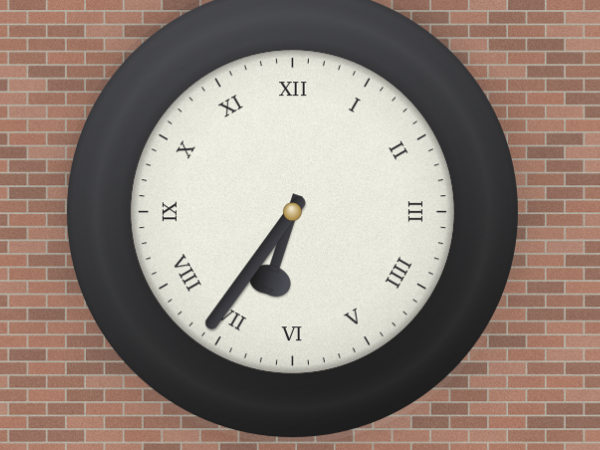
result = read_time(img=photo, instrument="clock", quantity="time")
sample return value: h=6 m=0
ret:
h=6 m=36
